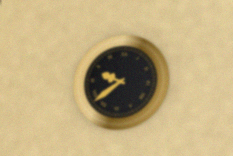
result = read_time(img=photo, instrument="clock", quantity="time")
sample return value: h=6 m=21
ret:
h=9 m=38
